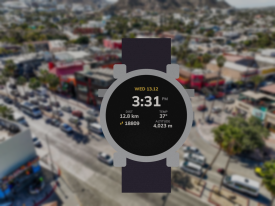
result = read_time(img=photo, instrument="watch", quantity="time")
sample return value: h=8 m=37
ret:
h=3 m=31
